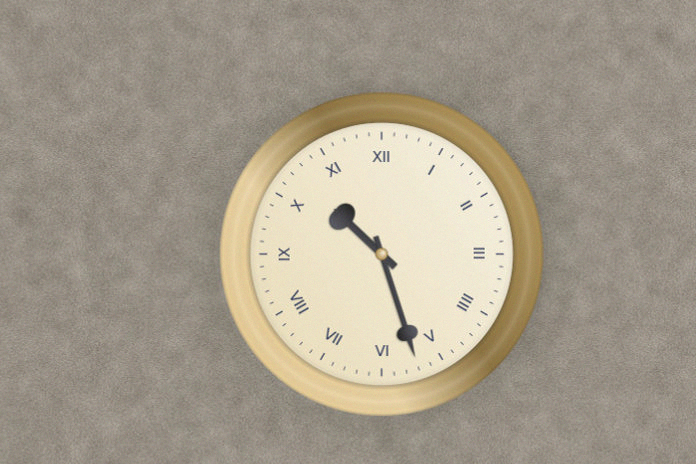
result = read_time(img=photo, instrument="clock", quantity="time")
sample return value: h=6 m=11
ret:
h=10 m=27
